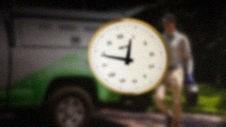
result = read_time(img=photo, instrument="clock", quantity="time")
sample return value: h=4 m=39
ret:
h=12 m=49
